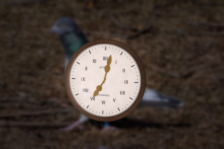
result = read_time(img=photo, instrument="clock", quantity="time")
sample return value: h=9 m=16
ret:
h=7 m=2
